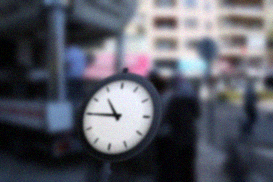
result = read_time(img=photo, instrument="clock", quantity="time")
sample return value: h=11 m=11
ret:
h=10 m=45
